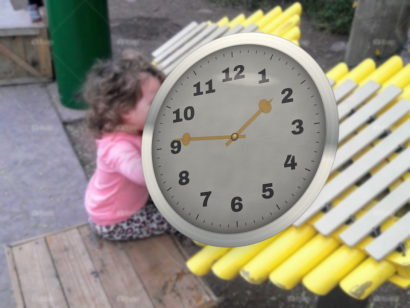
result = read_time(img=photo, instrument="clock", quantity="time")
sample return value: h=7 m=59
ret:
h=1 m=46
